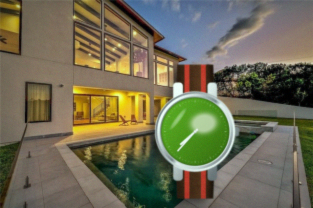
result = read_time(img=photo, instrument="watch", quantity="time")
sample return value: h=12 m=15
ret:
h=7 m=37
